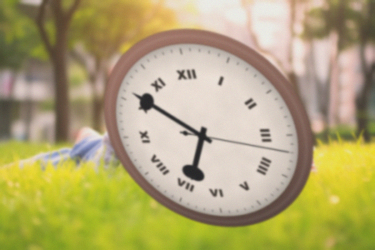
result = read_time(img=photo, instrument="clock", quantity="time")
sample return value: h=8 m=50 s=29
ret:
h=6 m=51 s=17
